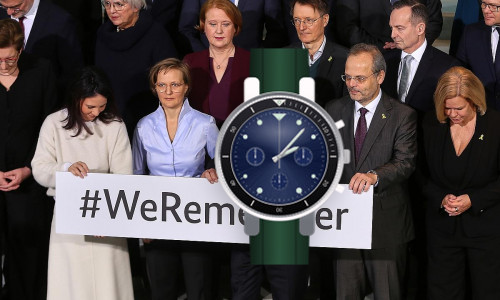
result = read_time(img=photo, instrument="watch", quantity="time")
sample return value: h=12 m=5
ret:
h=2 m=7
